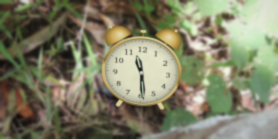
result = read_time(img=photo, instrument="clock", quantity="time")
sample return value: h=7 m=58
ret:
h=11 m=29
